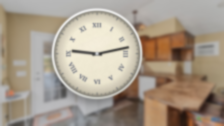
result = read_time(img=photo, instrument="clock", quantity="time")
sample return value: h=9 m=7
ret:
h=9 m=13
